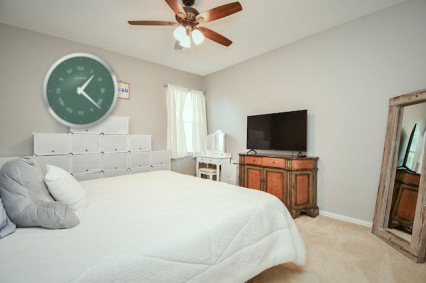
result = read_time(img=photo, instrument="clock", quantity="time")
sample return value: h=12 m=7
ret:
h=1 m=22
